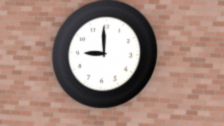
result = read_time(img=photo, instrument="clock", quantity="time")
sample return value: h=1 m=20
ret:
h=8 m=59
